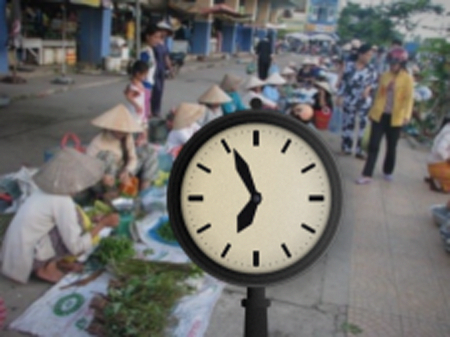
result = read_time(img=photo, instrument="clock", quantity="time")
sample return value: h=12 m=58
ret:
h=6 m=56
